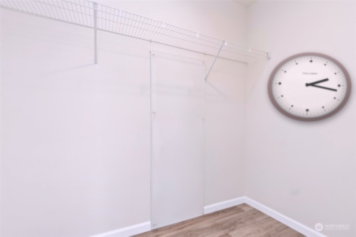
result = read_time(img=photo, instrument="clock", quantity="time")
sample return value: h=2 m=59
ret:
h=2 m=17
